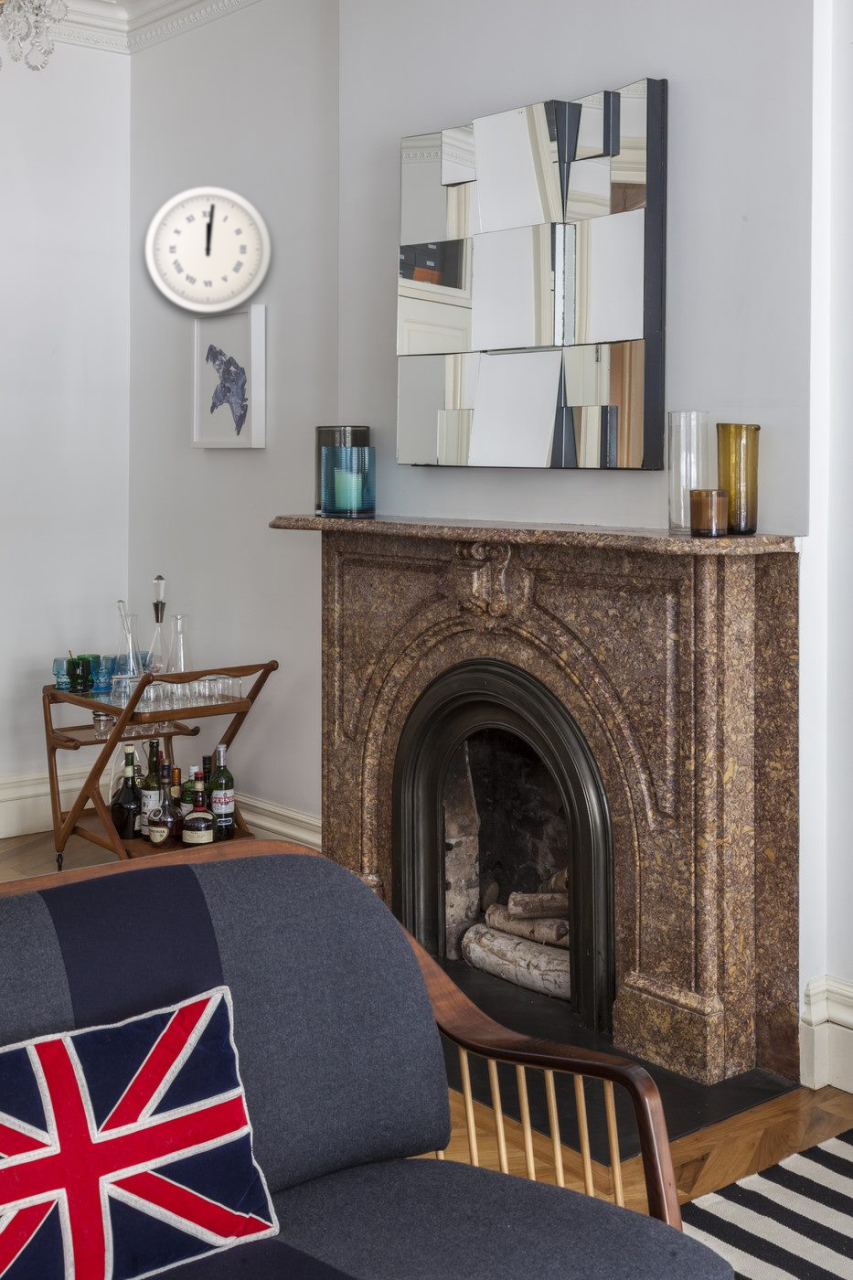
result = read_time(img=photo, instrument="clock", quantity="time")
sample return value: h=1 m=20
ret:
h=12 m=1
